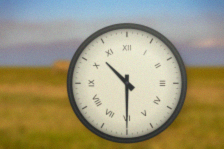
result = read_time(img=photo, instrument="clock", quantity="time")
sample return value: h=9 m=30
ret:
h=10 m=30
